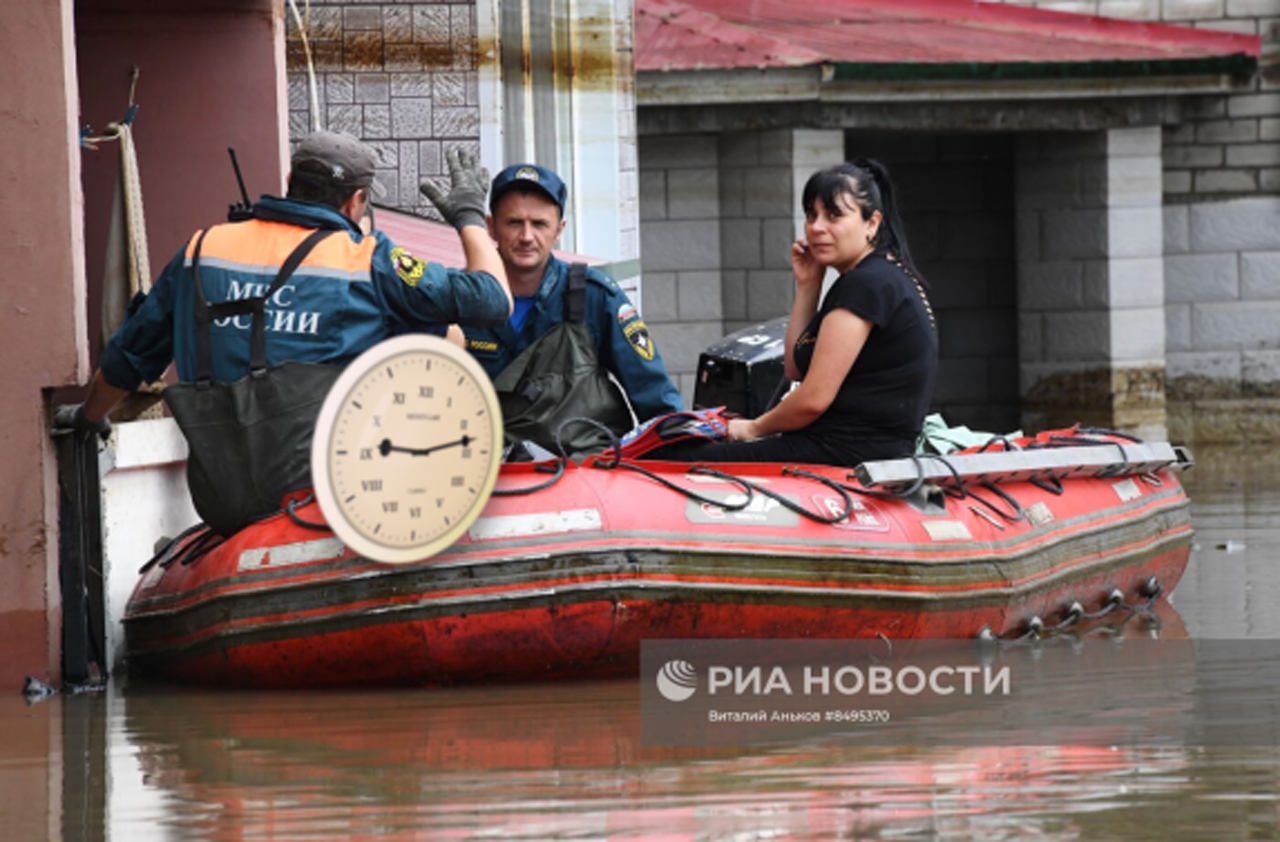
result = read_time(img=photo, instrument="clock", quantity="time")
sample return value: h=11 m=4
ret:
h=9 m=13
